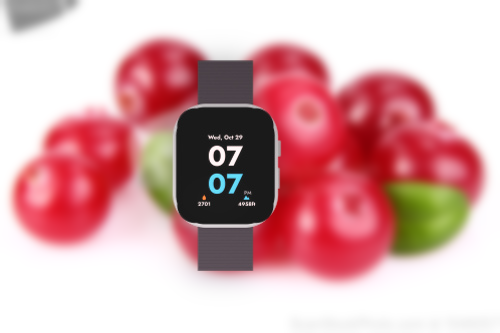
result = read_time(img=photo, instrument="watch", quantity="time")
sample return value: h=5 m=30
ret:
h=7 m=7
